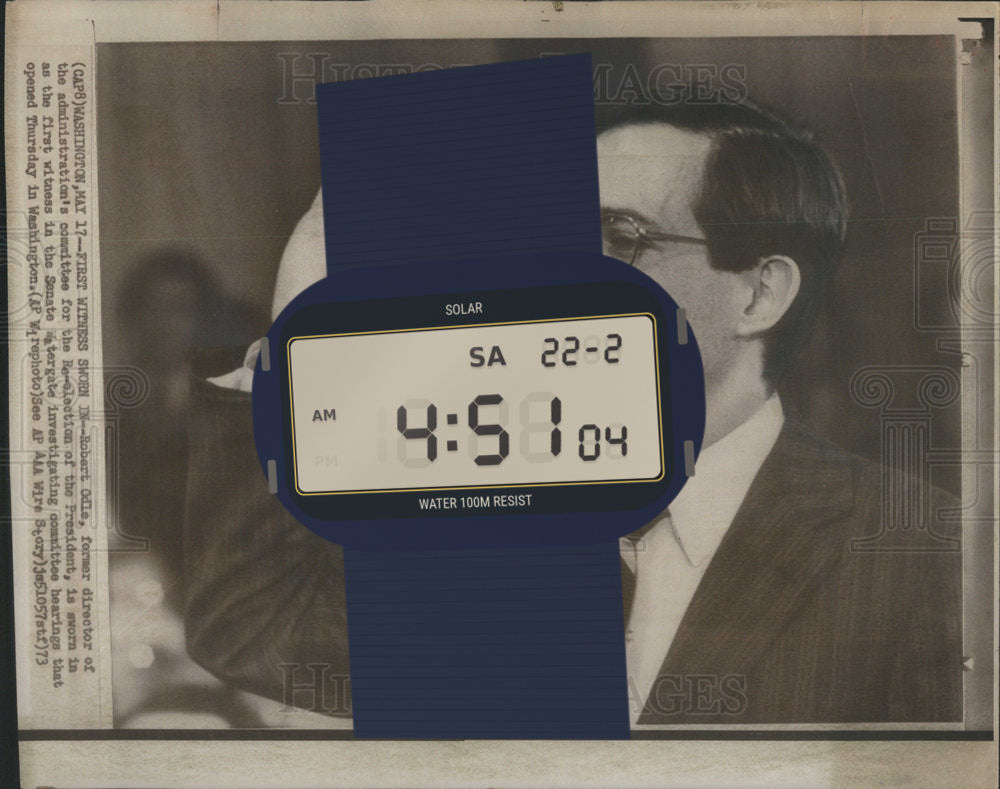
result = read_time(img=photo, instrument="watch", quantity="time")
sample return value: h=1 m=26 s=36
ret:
h=4 m=51 s=4
